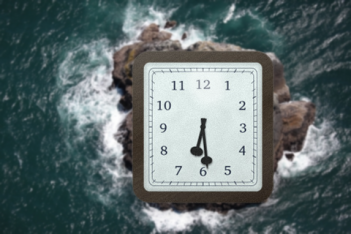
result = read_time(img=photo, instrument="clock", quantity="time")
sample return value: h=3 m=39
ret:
h=6 m=29
